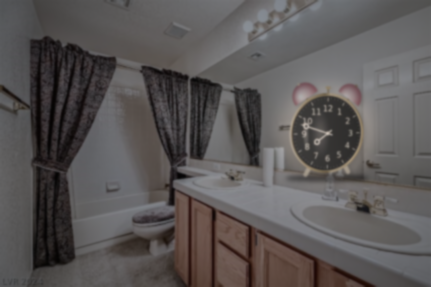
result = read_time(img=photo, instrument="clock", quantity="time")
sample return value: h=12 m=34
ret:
h=7 m=48
